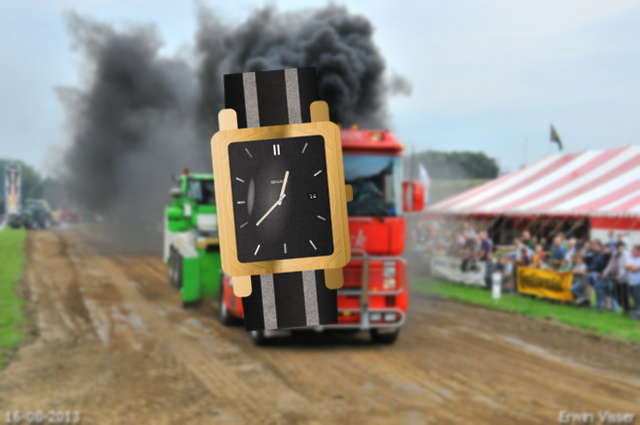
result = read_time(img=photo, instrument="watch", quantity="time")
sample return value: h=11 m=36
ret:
h=12 m=38
